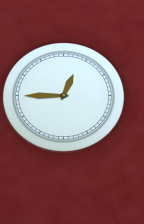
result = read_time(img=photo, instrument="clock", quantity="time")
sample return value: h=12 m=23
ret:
h=12 m=45
